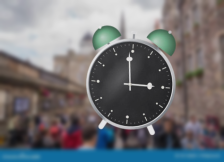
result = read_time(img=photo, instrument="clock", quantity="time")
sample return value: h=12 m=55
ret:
h=2 m=59
